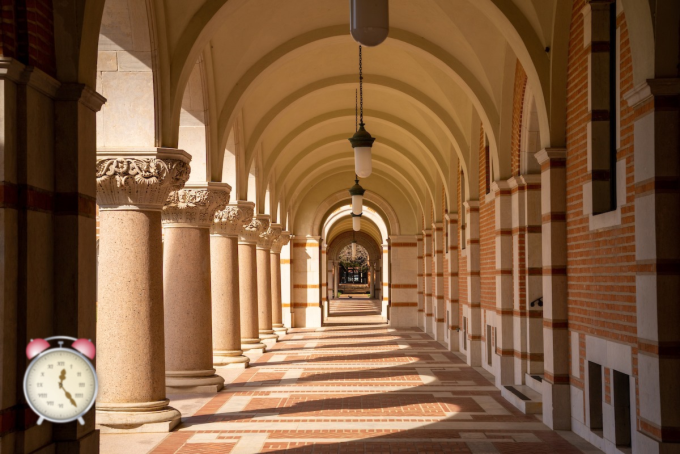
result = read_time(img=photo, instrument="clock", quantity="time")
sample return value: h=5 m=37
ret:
h=12 m=24
